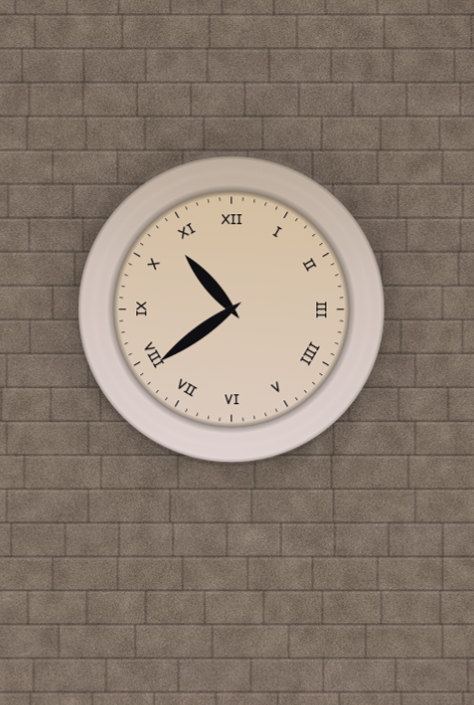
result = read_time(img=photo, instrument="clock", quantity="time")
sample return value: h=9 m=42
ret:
h=10 m=39
